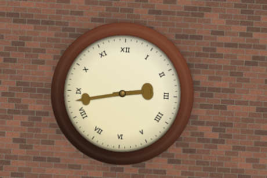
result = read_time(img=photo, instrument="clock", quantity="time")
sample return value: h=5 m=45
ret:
h=2 m=43
